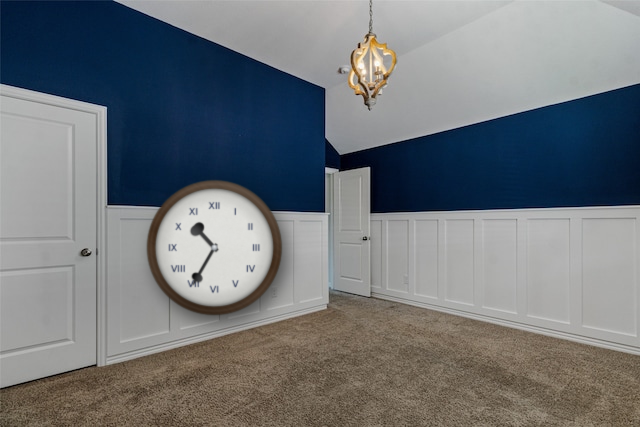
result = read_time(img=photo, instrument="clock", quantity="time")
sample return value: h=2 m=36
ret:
h=10 m=35
